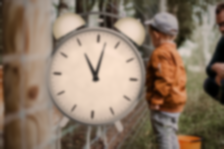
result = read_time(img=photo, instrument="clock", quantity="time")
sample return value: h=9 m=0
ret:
h=11 m=2
